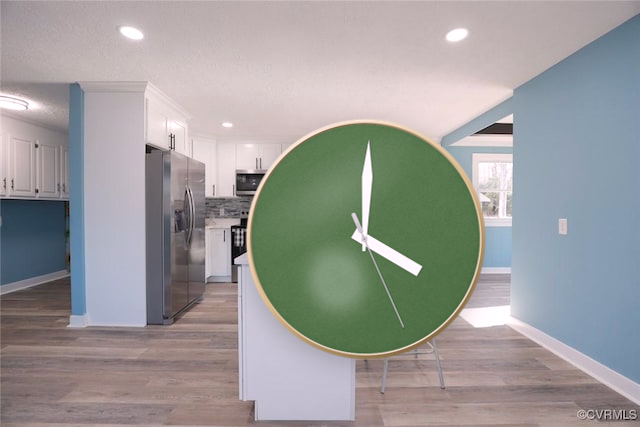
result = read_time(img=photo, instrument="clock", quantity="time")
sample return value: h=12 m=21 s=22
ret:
h=4 m=0 s=26
